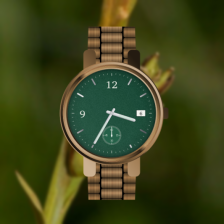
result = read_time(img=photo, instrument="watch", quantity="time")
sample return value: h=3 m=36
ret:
h=3 m=35
